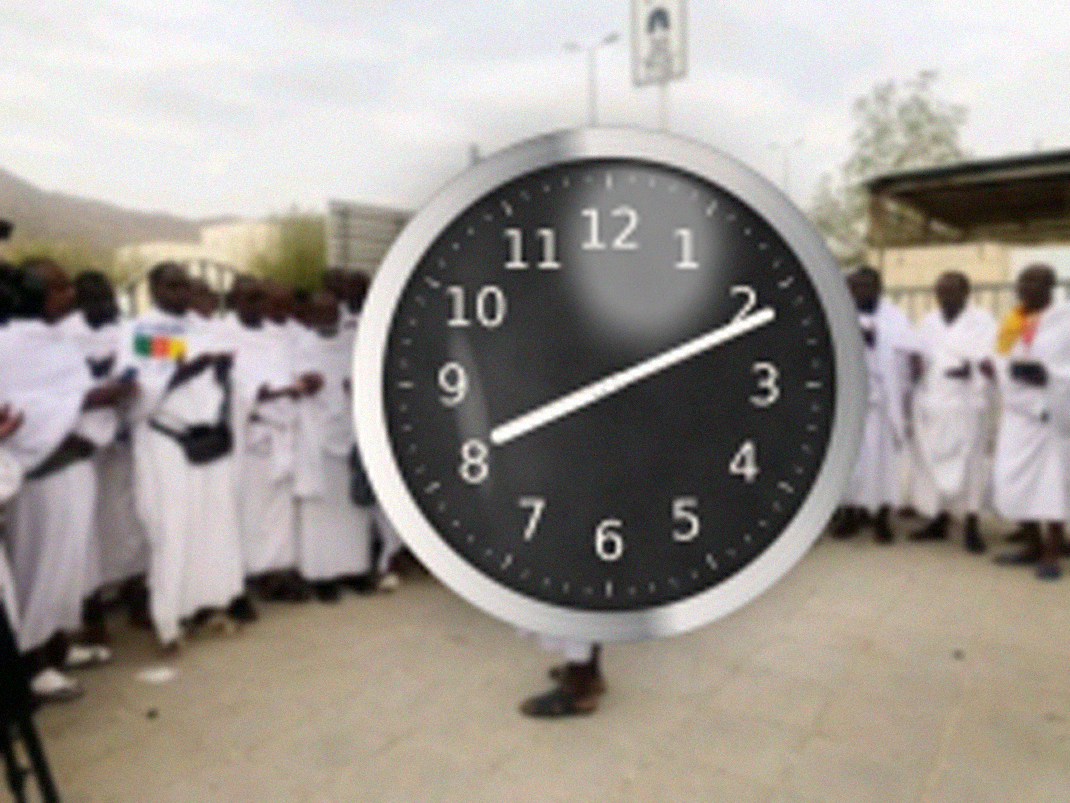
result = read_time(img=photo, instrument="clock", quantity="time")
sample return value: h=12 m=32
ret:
h=8 m=11
